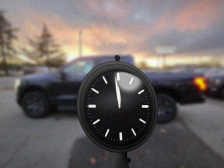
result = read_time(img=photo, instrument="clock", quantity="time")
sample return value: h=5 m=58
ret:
h=11 m=59
